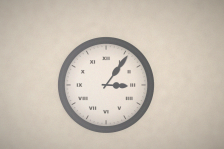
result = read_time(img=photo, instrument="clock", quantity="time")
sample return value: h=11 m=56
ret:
h=3 m=6
